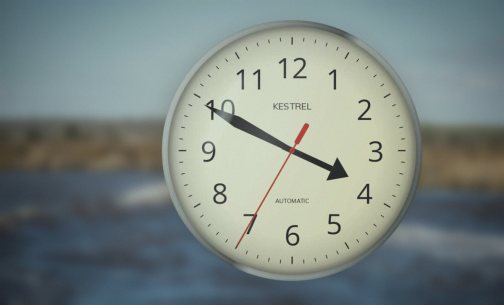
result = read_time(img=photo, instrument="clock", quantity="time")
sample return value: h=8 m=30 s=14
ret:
h=3 m=49 s=35
